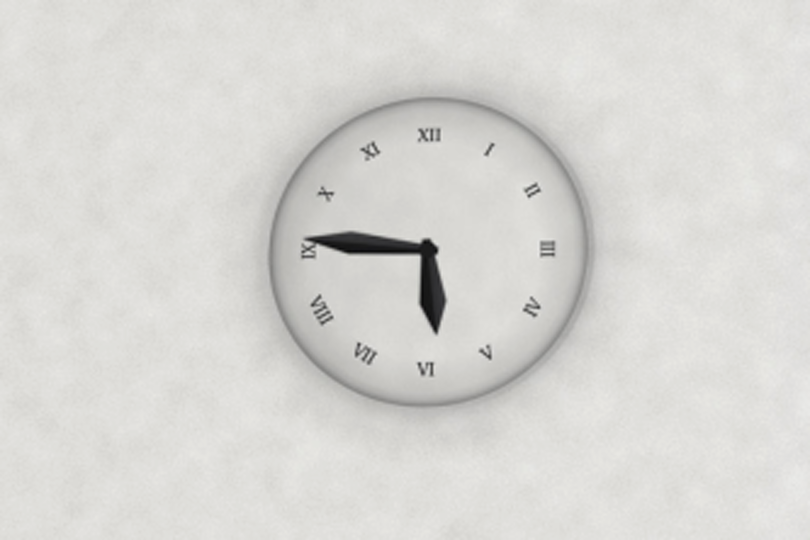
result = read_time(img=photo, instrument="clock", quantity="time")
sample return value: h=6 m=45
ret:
h=5 m=46
